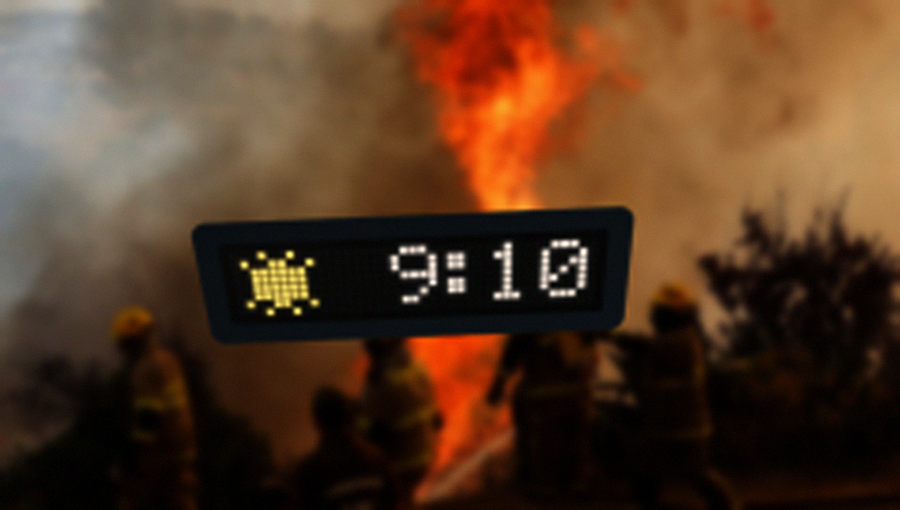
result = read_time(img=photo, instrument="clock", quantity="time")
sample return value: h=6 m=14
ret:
h=9 m=10
